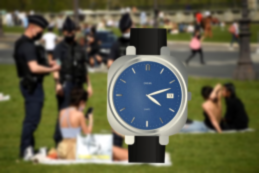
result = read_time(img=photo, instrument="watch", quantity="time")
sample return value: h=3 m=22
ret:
h=4 m=12
